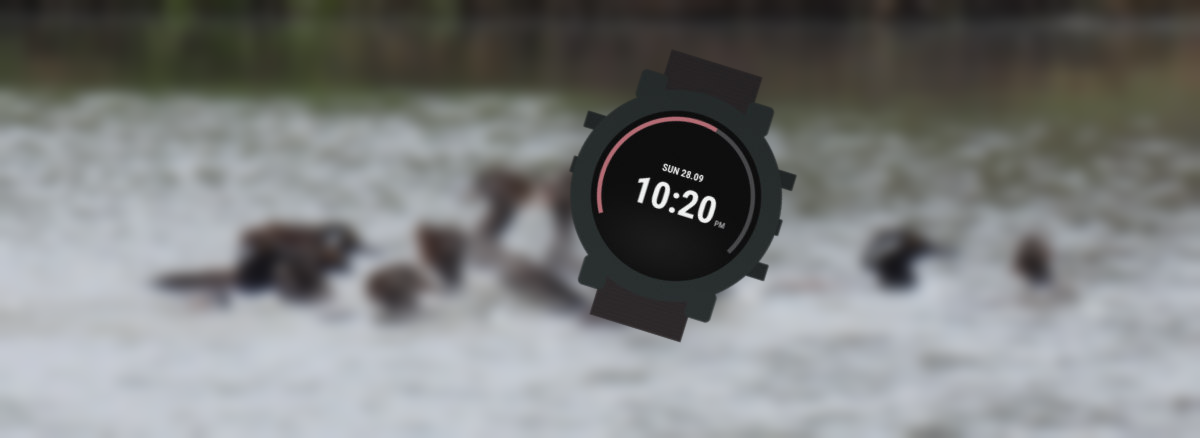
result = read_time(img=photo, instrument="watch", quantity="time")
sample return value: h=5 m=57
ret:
h=10 m=20
